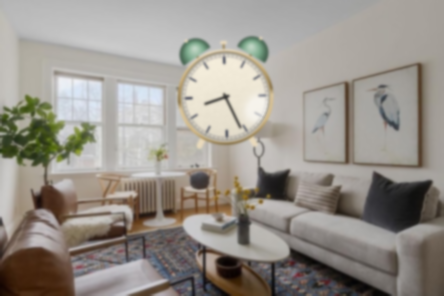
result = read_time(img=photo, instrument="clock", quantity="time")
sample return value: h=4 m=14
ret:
h=8 m=26
